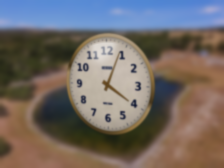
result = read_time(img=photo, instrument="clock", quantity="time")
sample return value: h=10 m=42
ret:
h=4 m=4
